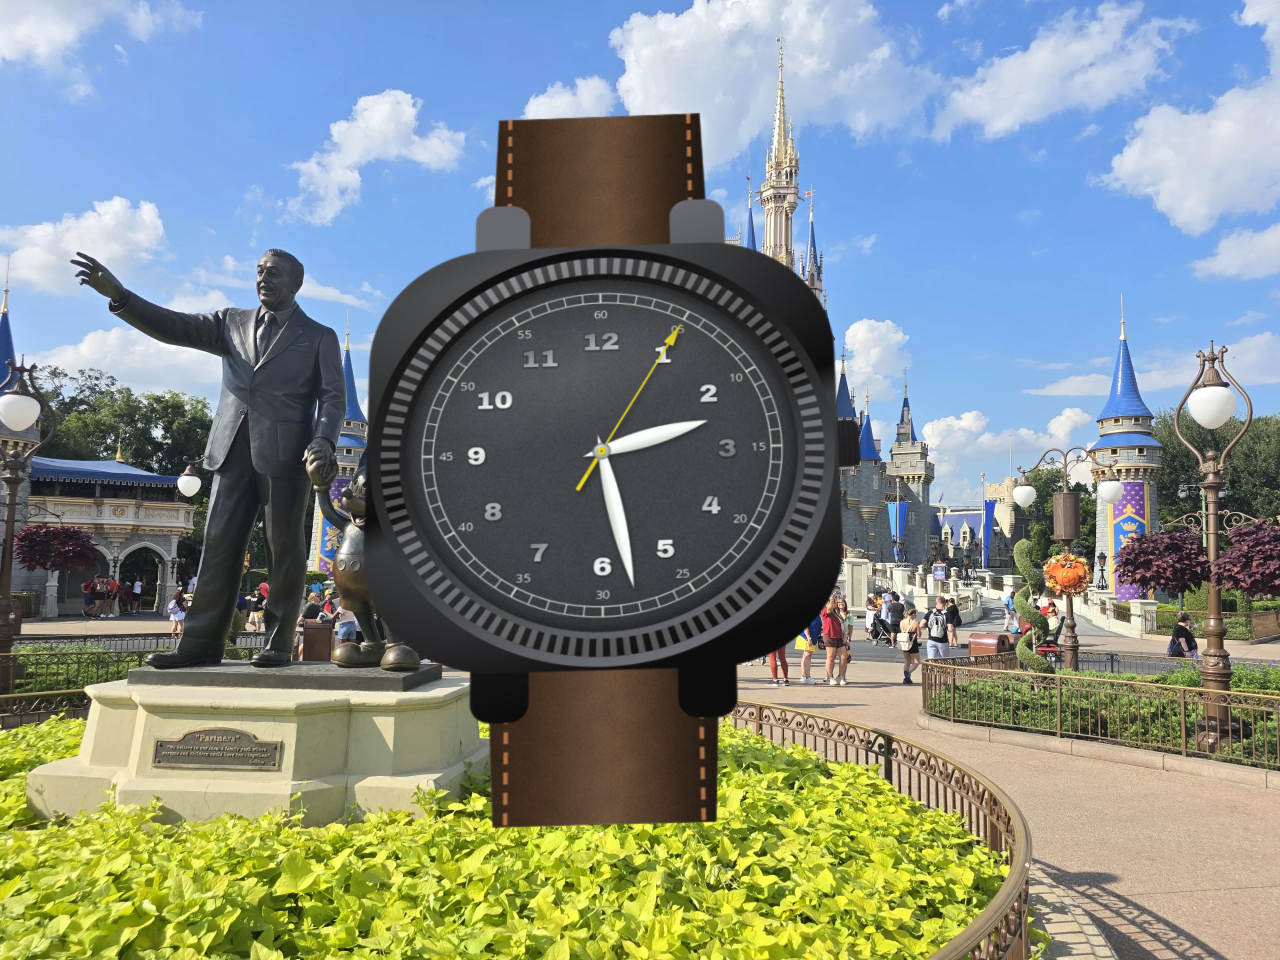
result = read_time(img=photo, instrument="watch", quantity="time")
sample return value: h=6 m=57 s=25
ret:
h=2 m=28 s=5
